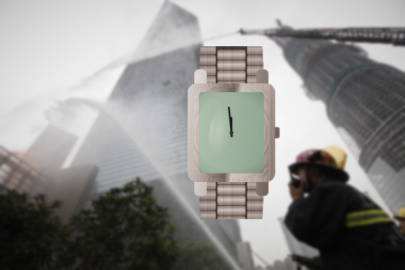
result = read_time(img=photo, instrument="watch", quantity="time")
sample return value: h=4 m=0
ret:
h=11 m=59
